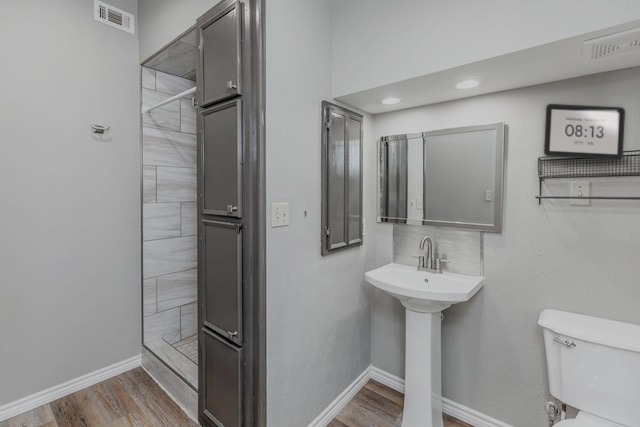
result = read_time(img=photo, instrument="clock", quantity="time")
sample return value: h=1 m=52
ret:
h=8 m=13
